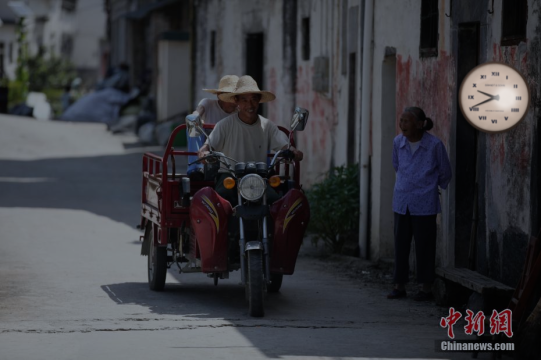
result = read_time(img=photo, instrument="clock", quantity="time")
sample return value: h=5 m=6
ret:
h=9 m=41
